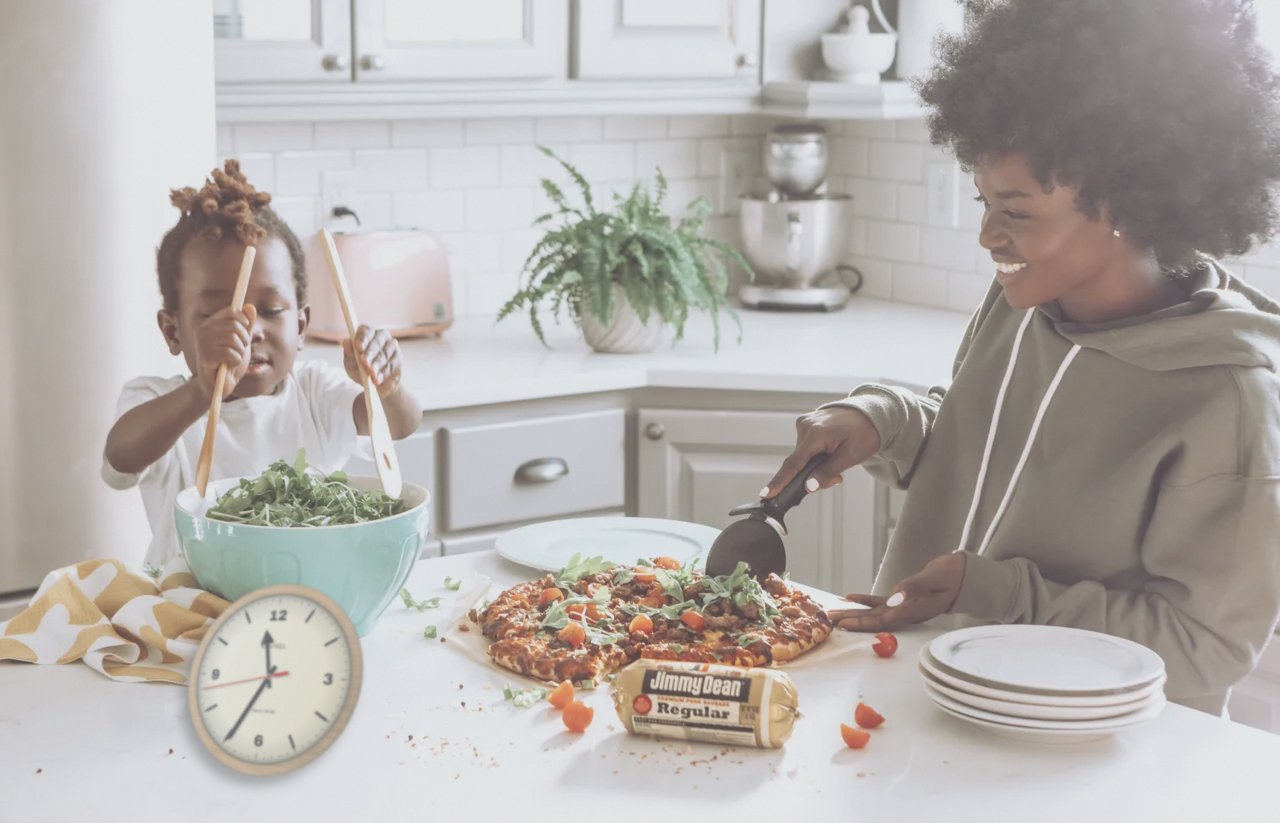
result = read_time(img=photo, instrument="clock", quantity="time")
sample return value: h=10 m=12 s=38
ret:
h=11 m=34 s=43
